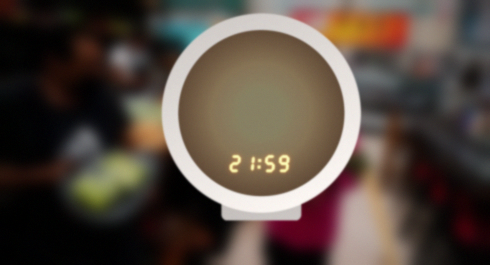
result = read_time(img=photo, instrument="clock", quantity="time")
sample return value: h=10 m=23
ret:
h=21 m=59
